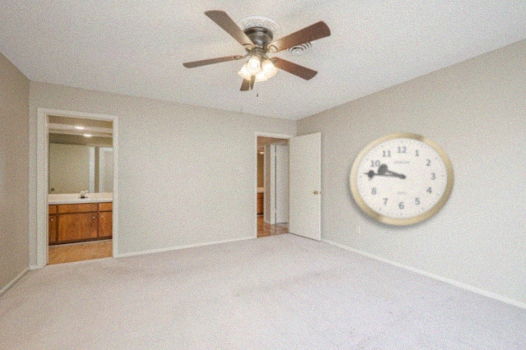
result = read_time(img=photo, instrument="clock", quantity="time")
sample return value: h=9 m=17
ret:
h=9 m=46
